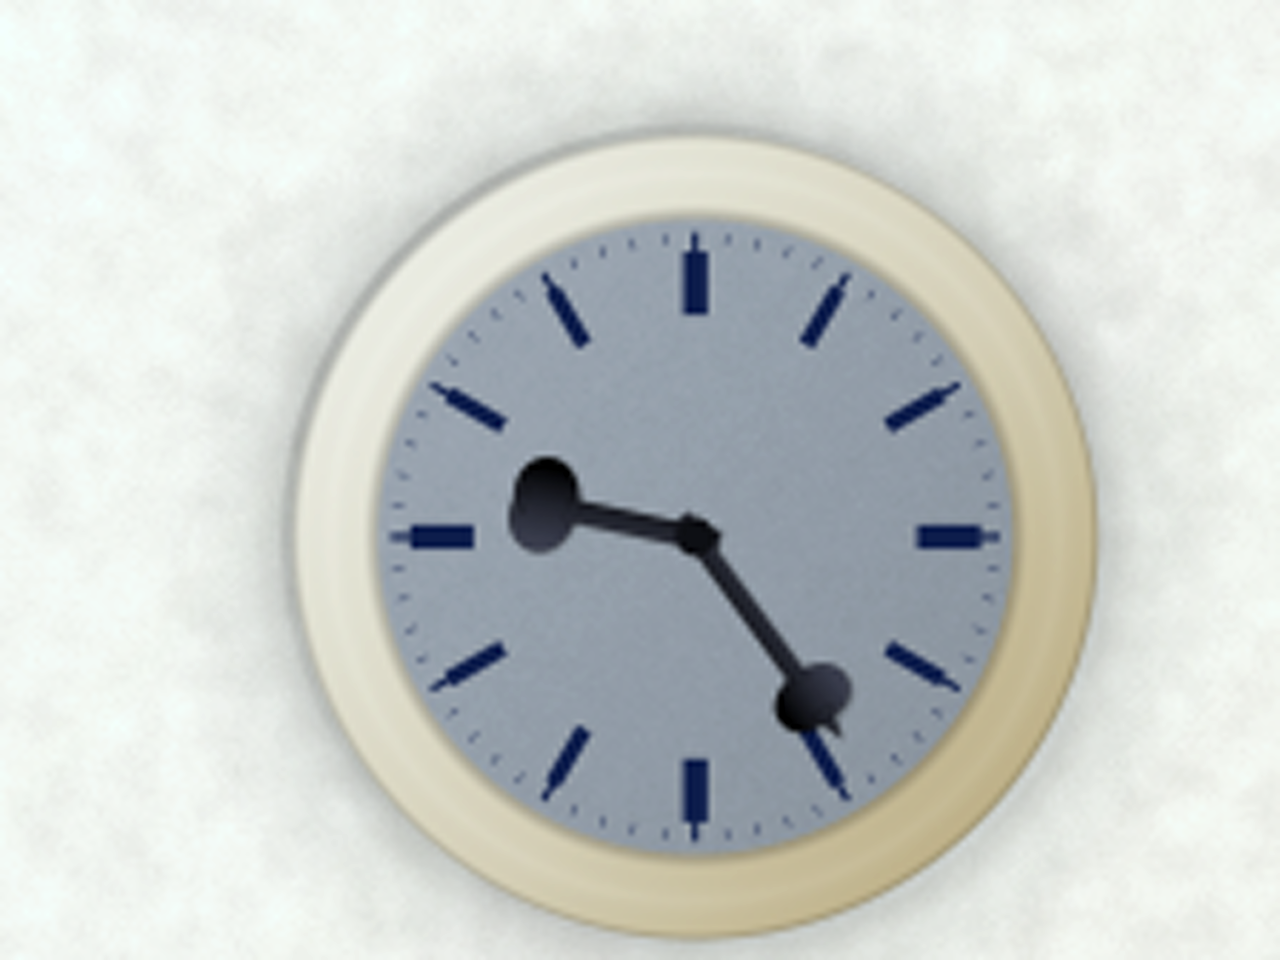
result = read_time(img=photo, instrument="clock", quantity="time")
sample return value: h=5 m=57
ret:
h=9 m=24
